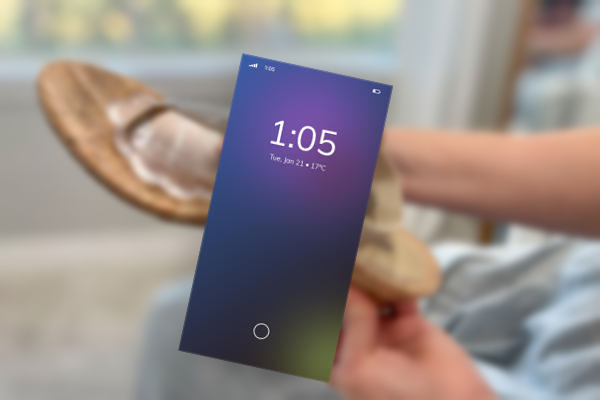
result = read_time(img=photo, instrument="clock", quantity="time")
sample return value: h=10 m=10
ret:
h=1 m=5
